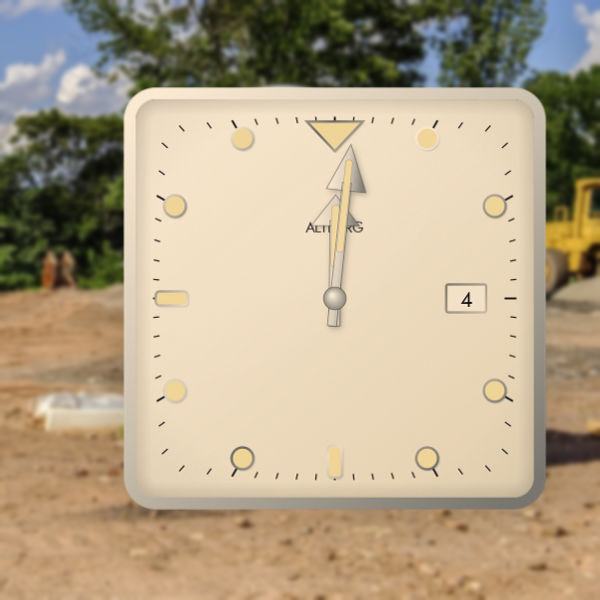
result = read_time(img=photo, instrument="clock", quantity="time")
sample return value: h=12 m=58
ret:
h=12 m=1
